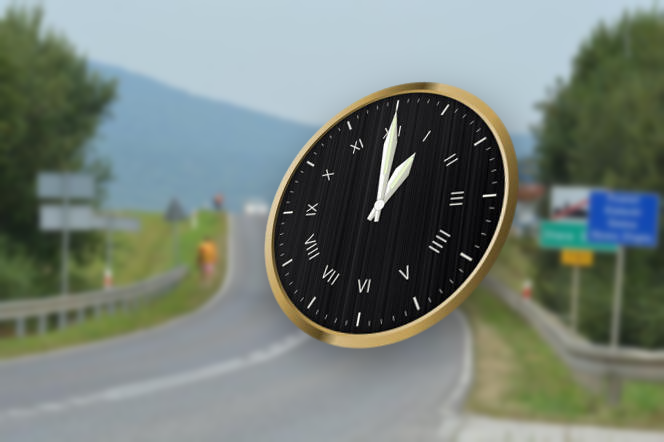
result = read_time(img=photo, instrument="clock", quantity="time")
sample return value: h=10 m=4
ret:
h=1 m=0
